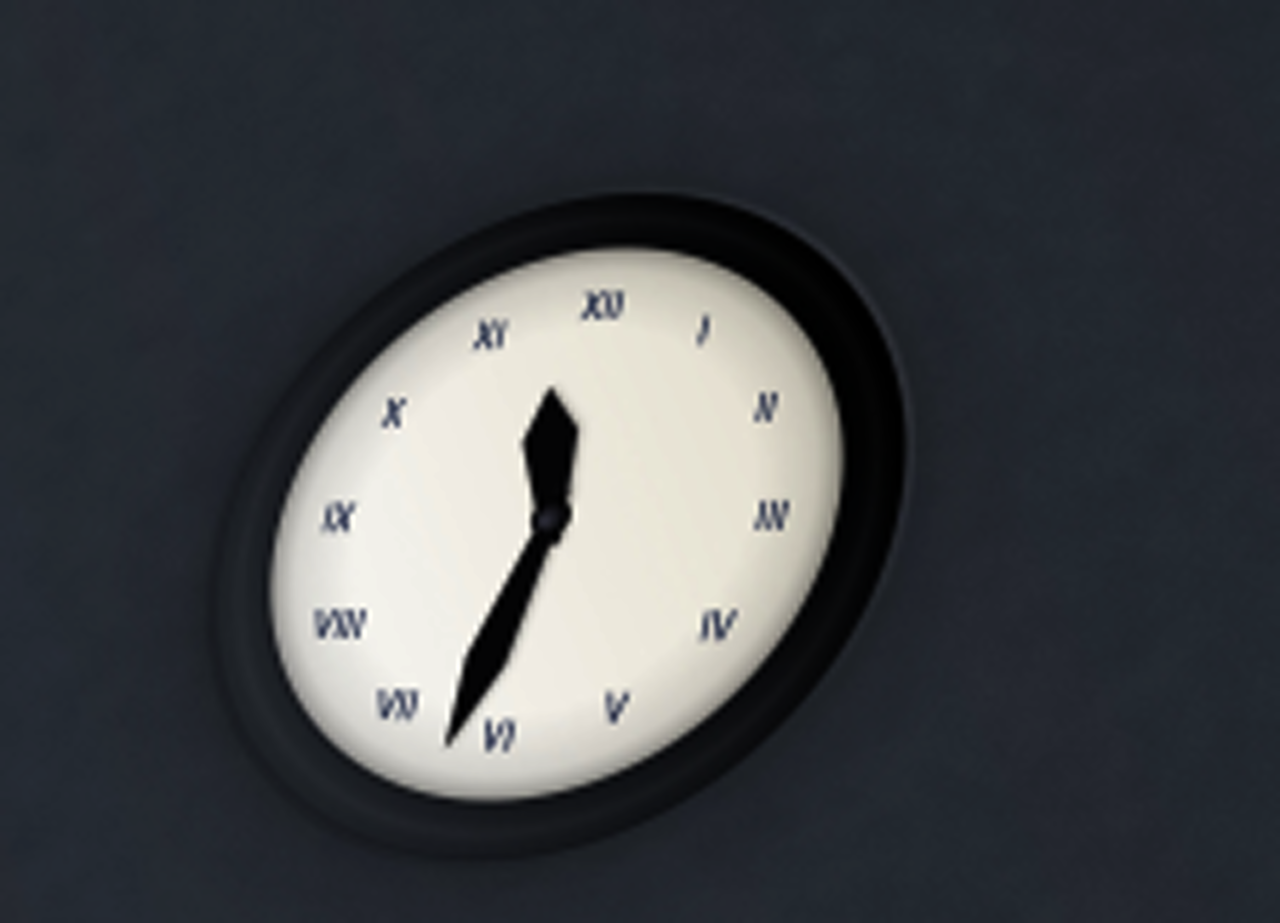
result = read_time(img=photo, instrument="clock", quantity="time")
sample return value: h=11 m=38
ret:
h=11 m=32
